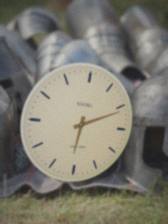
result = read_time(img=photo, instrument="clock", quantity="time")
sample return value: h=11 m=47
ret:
h=6 m=11
